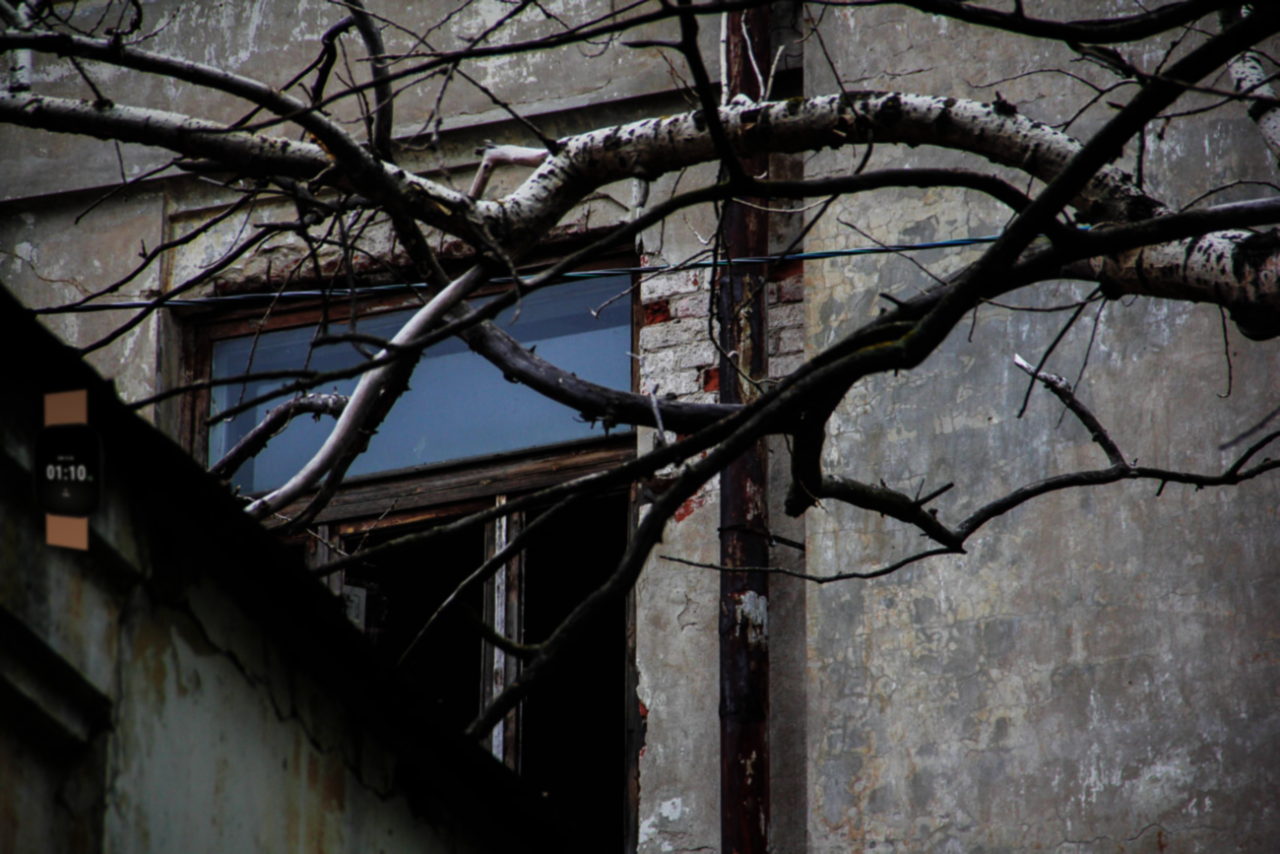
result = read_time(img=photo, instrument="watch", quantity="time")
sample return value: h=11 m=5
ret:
h=1 m=10
